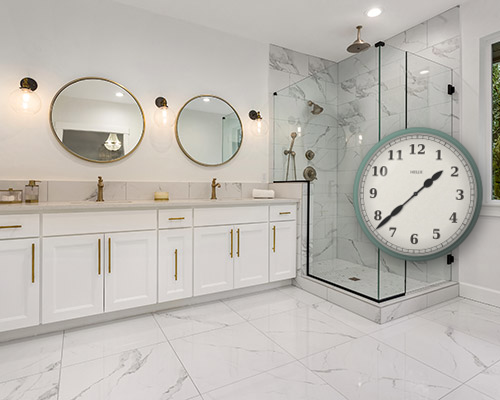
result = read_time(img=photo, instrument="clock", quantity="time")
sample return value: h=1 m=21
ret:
h=1 m=38
